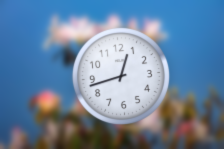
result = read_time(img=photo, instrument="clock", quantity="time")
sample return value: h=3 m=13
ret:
h=12 m=43
